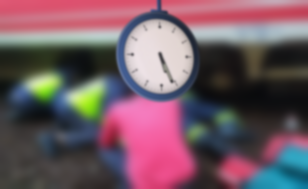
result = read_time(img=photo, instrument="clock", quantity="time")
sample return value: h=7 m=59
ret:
h=5 m=26
